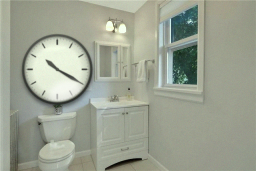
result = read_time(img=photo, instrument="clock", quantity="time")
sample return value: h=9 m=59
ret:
h=10 m=20
